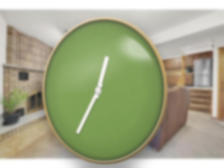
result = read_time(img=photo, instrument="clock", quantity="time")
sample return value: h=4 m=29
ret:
h=12 m=35
